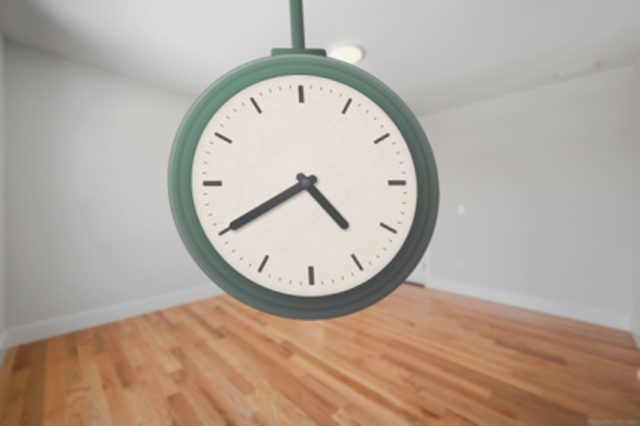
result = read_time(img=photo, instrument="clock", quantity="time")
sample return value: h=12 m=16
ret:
h=4 m=40
